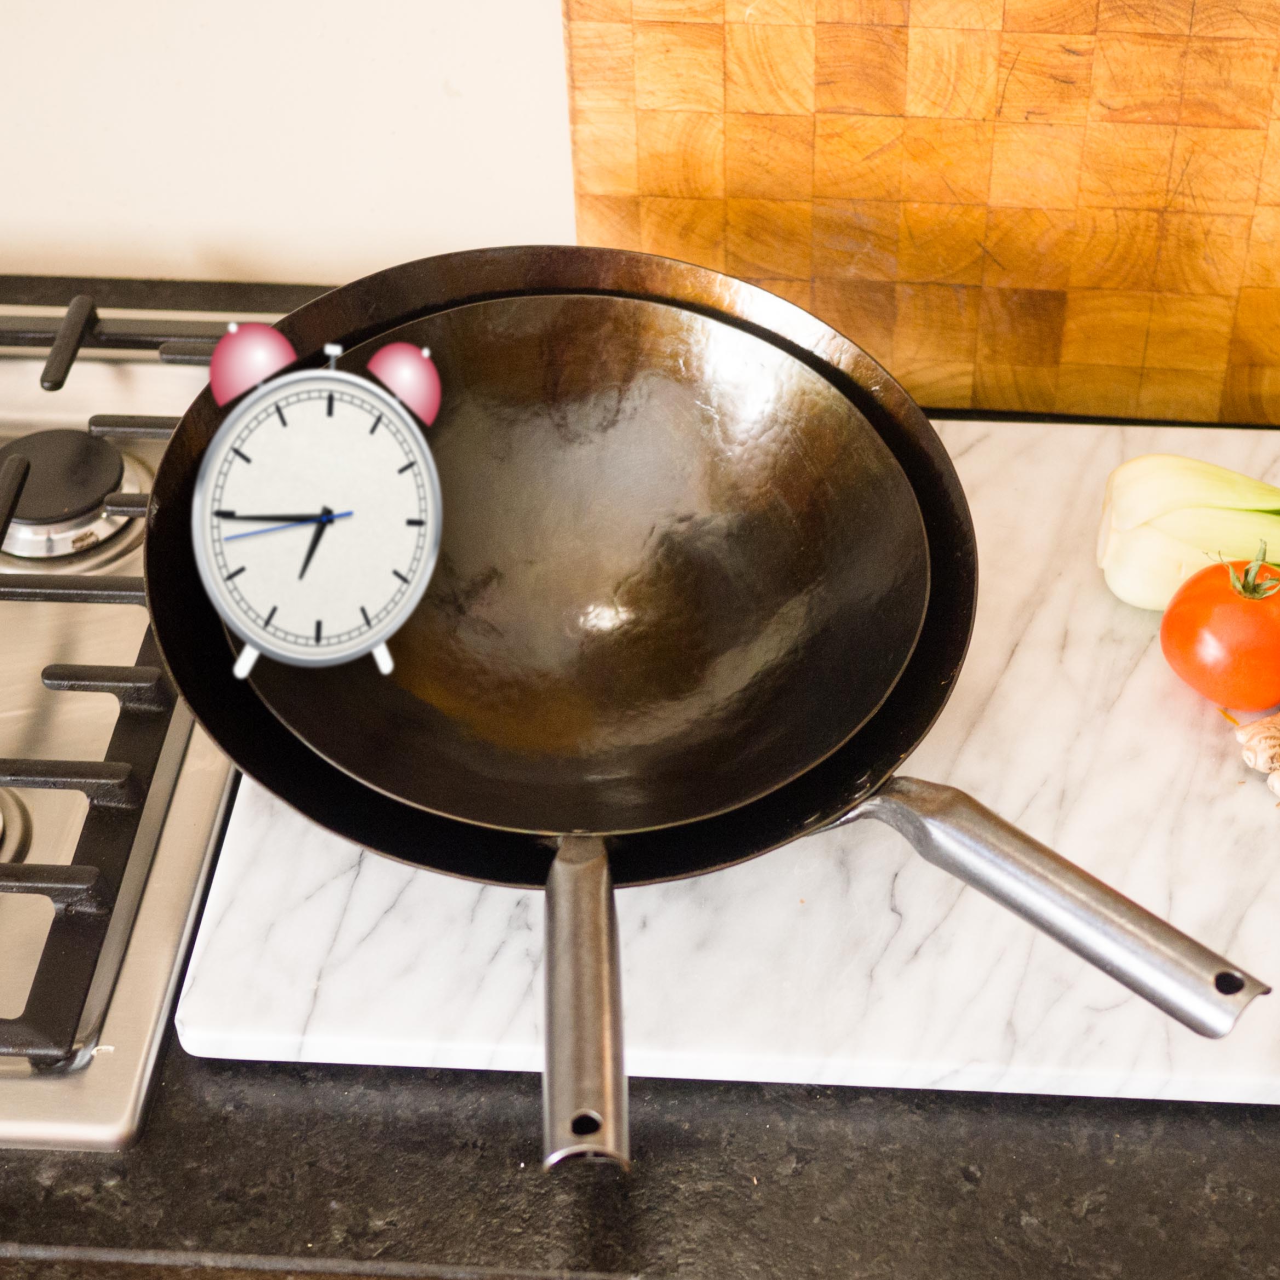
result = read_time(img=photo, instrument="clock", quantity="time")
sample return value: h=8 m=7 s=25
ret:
h=6 m=44 s=43
